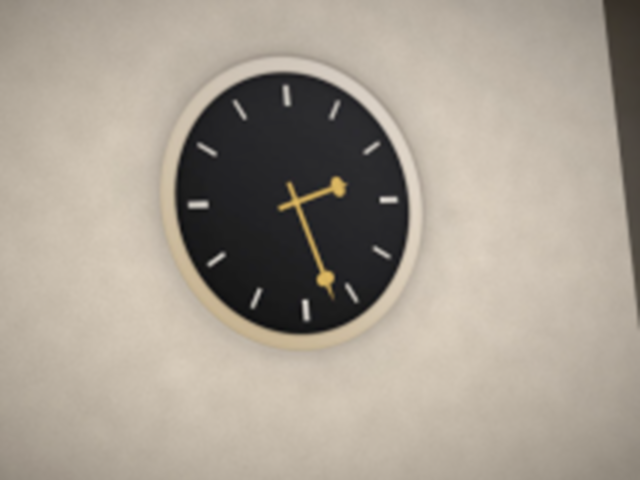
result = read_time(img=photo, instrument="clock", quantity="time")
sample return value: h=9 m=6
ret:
h=2 m=27
